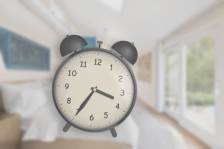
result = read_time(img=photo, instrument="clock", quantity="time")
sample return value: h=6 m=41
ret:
h=3 m=35
